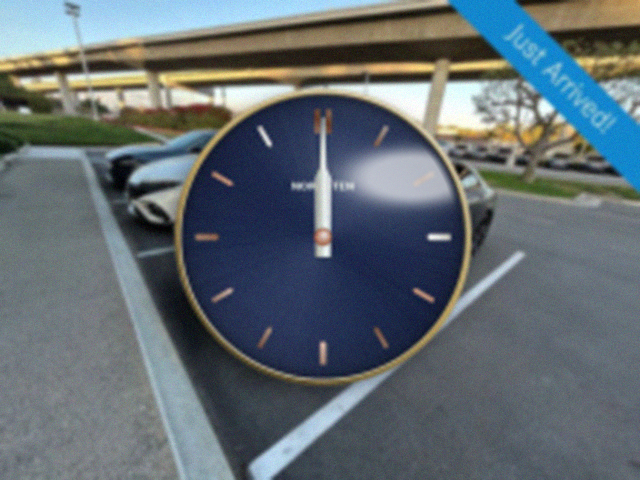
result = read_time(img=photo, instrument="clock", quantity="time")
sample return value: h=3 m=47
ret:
h=12 m=0
